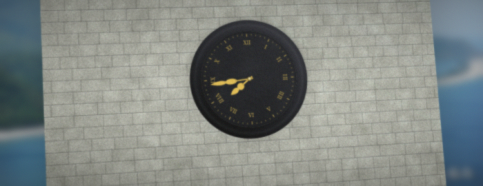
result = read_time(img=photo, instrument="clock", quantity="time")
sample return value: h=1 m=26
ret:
h=7 m=44
